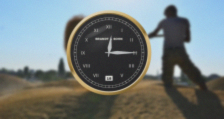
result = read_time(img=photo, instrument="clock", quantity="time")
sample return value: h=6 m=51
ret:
h=12 m=15
